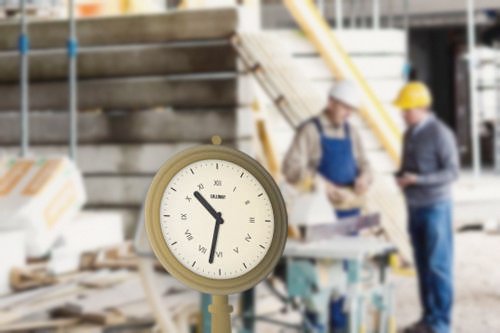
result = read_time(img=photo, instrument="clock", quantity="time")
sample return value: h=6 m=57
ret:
h=10 m=32
